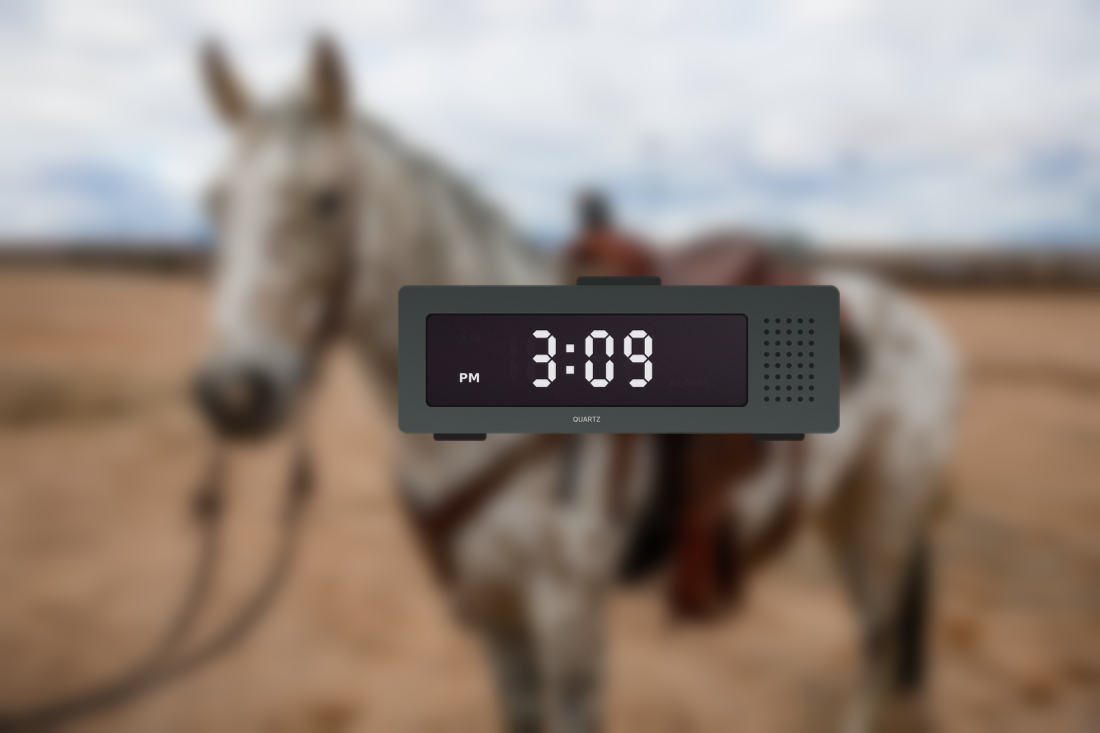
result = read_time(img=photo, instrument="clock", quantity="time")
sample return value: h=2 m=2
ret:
h=3 m=9
